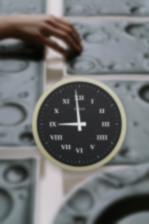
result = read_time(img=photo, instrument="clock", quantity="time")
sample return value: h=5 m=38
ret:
h=8 m=59
